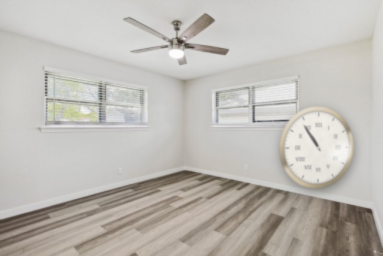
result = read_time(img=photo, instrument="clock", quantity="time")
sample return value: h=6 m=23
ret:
h=10 m=54
